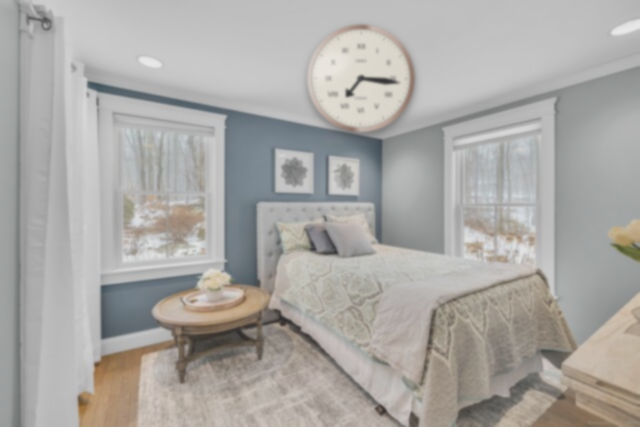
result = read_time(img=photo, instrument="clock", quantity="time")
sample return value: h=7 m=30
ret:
h=7 m=16
